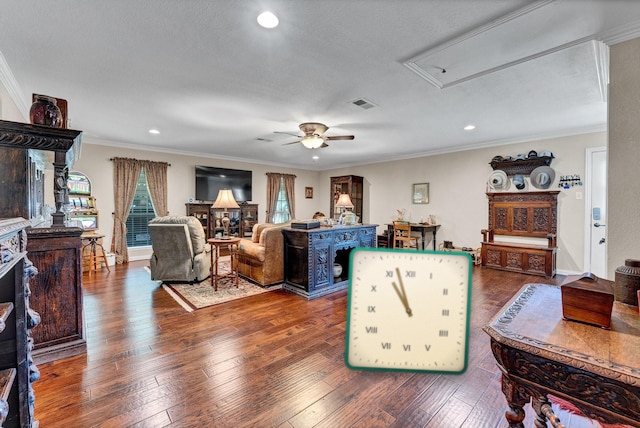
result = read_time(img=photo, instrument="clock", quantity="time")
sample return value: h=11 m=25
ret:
h=10 m=57
